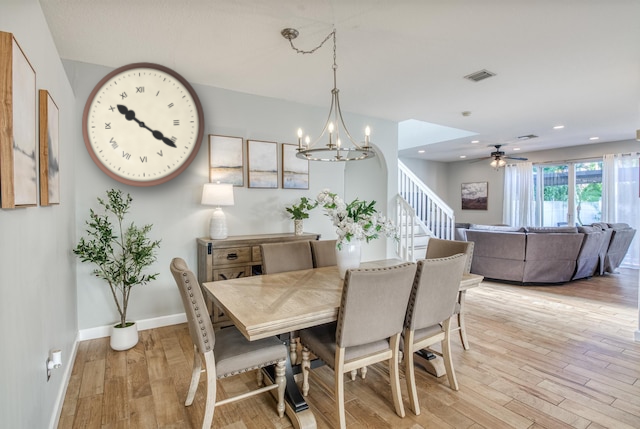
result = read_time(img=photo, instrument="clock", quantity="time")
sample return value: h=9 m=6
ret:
h=10 m=21
